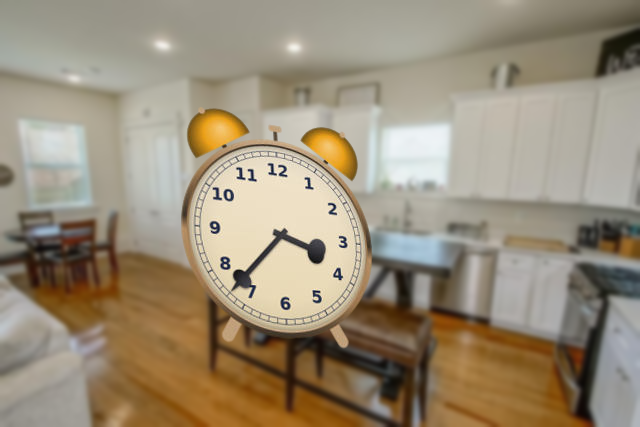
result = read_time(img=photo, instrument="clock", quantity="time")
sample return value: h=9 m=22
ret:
h=3 m=37
